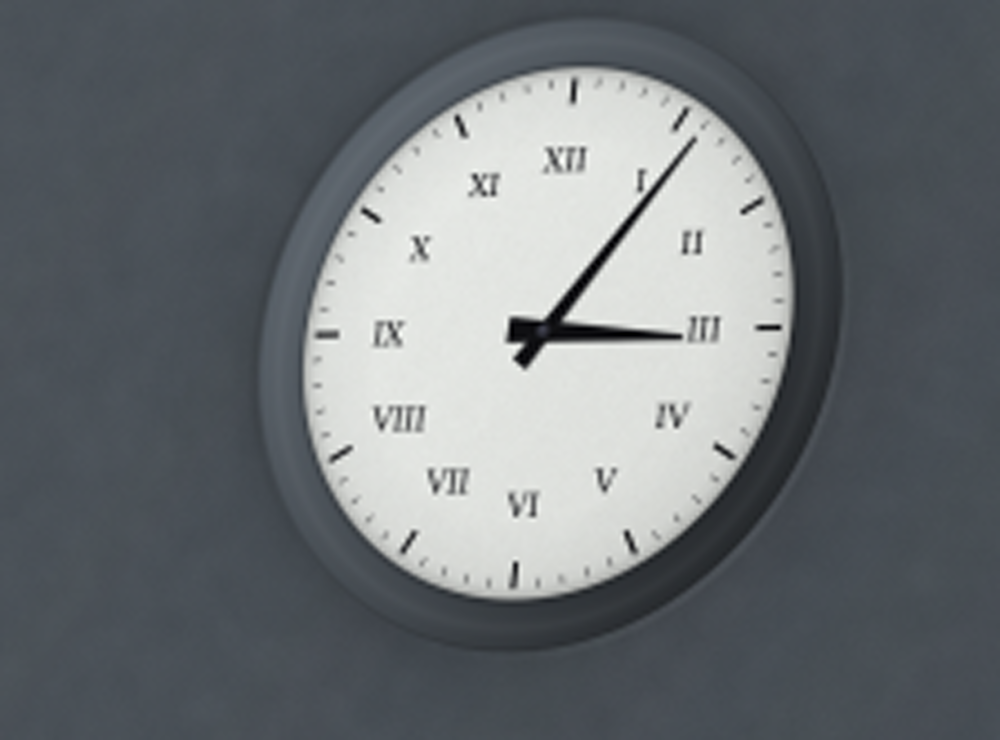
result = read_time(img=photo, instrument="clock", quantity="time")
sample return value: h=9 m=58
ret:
h=3 m=6
